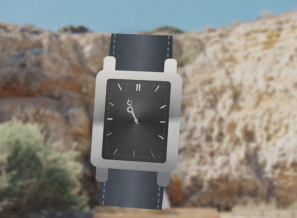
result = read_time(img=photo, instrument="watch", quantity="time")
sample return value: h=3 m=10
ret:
h=10 m=56
